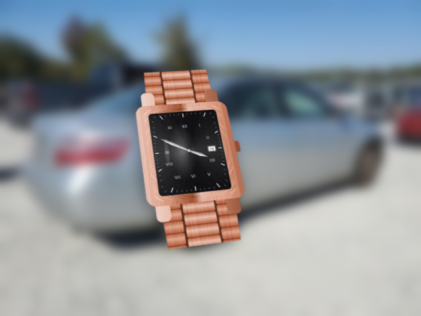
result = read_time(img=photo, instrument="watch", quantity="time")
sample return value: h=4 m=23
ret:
h=3 m=50
